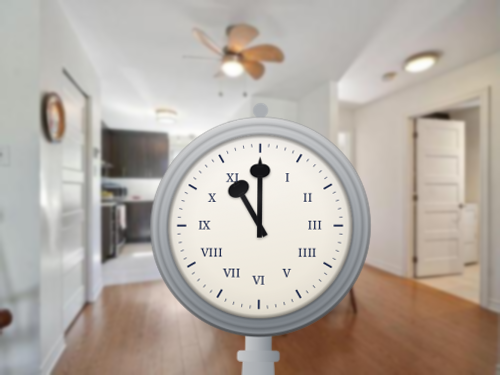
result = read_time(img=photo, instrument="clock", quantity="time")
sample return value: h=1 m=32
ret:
h=11 m=0
